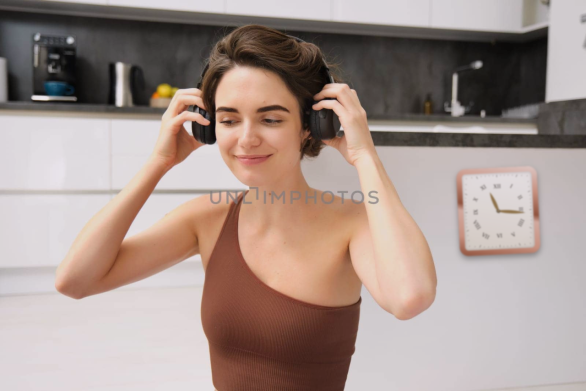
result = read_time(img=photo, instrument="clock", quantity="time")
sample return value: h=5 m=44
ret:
h=11 m=16
